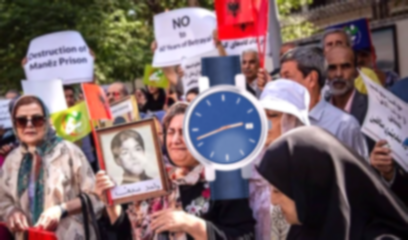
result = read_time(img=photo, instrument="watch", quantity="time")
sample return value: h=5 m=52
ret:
h=2 m=42
